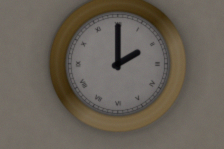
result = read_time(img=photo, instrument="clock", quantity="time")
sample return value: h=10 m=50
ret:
h=2 m=0
